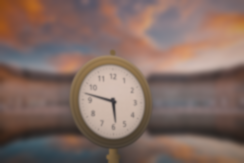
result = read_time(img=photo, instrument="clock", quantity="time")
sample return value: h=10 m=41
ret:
h=5 m=47
